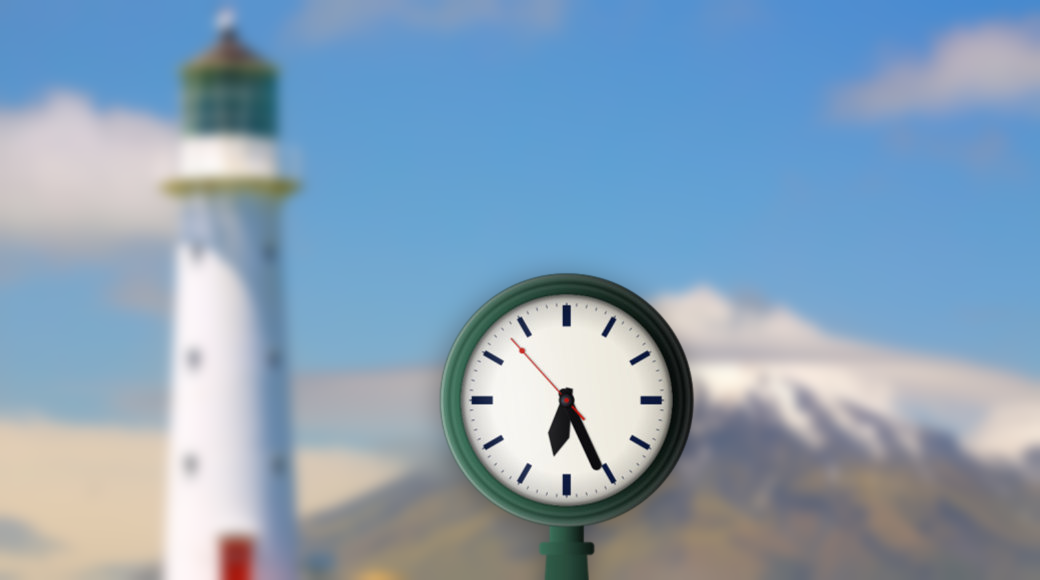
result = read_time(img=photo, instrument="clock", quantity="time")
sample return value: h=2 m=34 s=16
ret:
h=6 m=25 s=53
